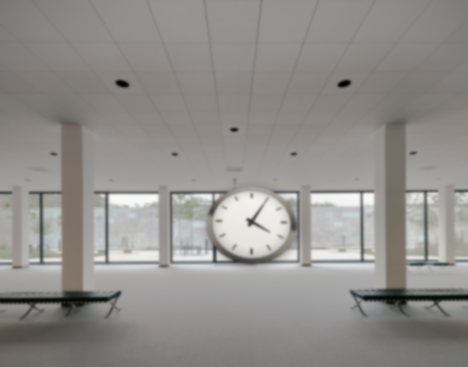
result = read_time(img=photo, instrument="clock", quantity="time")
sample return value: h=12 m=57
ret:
h=4 m=5
